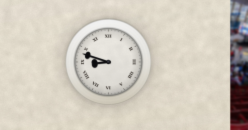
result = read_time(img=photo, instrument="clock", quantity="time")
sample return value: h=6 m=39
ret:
h=8 m=48
